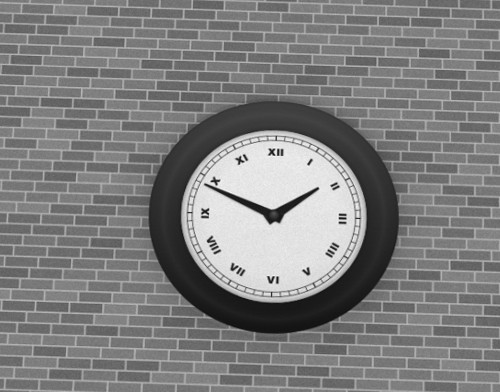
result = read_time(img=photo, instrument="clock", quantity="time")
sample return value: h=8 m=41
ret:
h=1 m=49
